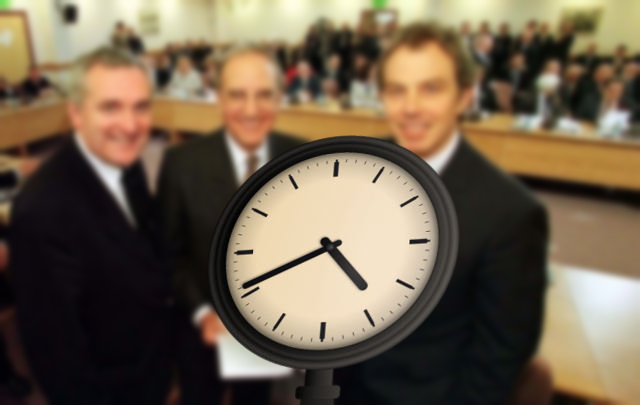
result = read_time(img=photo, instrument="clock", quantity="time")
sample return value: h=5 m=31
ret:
h=4 m=41
